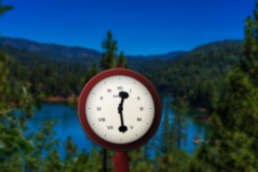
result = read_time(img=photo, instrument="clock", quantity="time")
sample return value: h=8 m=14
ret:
h=12 m=29
